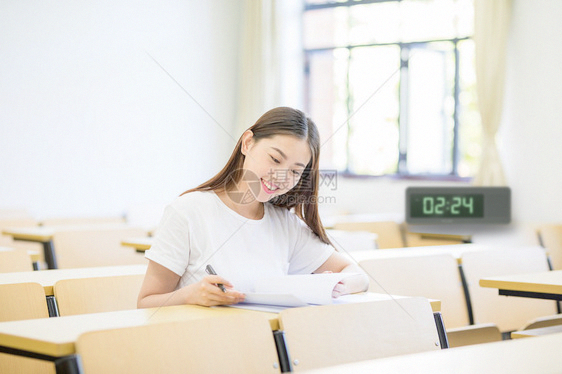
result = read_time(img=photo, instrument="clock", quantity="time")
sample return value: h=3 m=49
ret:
h=2 m=24
